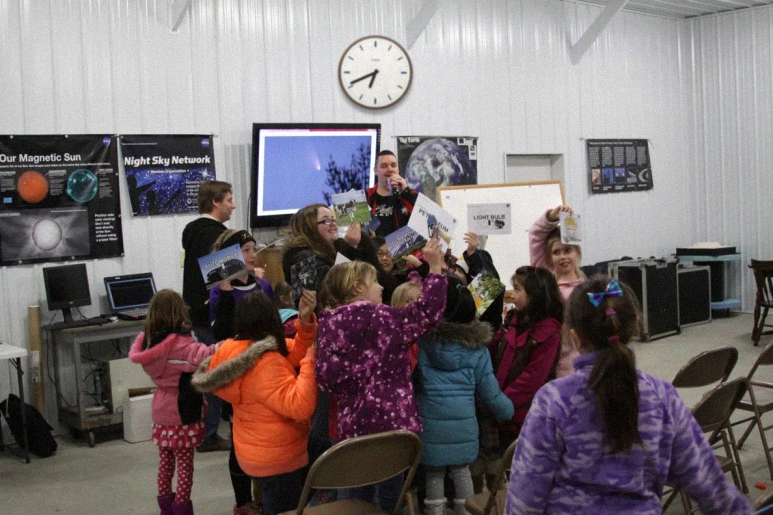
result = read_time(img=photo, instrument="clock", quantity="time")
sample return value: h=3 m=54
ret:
h=6 m=41
